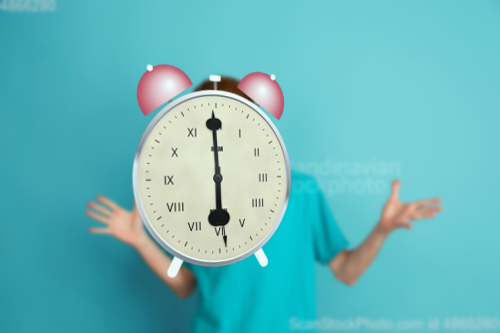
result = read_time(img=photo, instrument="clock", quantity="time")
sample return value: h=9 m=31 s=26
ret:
h=5 m=59 s=29
